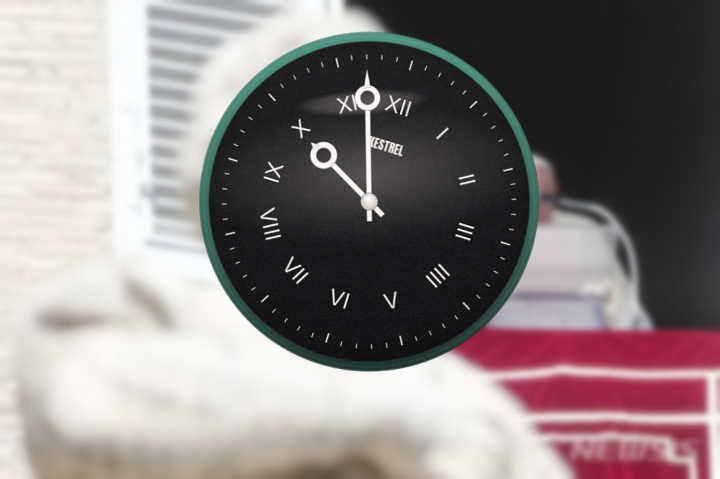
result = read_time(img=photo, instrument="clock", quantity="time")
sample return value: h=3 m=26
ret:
h=9 m=57
